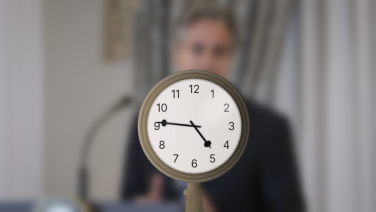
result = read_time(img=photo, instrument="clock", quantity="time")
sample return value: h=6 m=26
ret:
h=4 m=46
